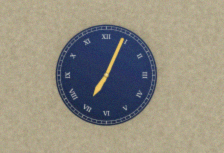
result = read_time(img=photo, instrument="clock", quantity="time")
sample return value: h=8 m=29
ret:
h=7 m=4
